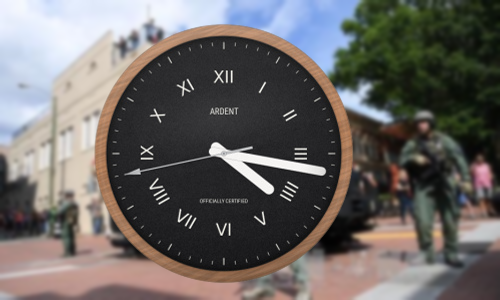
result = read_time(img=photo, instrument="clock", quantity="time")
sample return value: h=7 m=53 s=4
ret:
h=4 m=16 s=43
